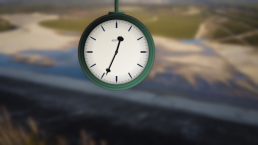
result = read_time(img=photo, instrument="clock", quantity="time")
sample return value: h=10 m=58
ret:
h=12 m=34
